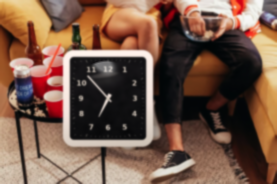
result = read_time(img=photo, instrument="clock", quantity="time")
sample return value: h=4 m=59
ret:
h=6 m=53
